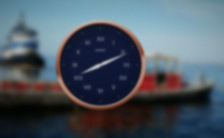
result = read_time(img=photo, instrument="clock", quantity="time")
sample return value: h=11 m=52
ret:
h=8 m=11
